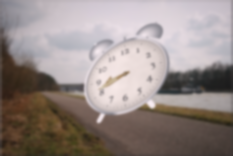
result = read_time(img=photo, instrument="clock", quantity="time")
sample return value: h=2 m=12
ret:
h=8 m=42
